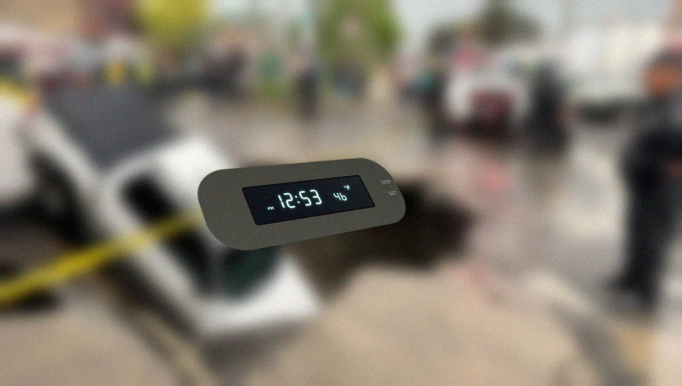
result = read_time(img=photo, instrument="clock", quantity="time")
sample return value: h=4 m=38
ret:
h=12 m=53
